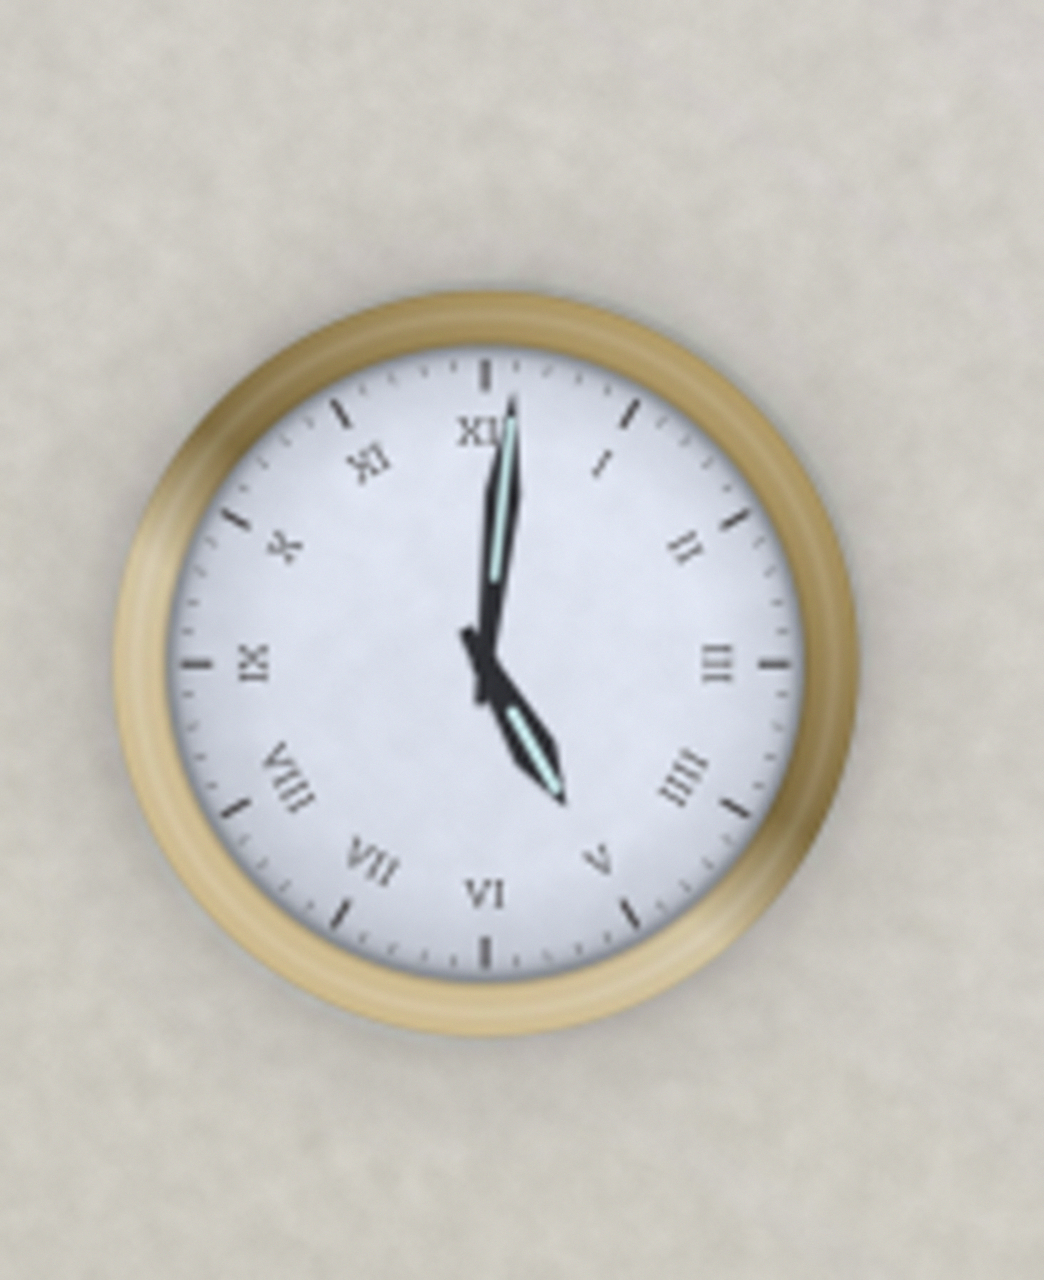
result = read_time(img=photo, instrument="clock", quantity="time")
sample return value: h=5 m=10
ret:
h=5 m=1
